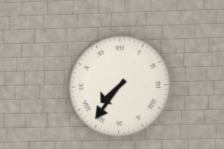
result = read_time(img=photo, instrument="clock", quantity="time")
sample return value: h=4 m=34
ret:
h=7 m=36
